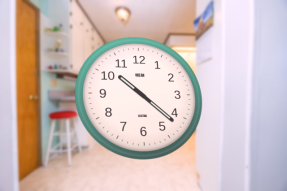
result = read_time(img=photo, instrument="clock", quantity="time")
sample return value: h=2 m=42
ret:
h=10 m=22
